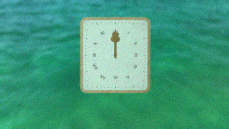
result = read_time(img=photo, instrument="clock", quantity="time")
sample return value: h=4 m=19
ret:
h=12 m=0
